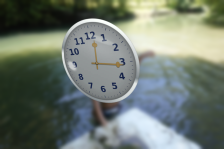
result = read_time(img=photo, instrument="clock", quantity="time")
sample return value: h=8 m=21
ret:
h=12 m=16
